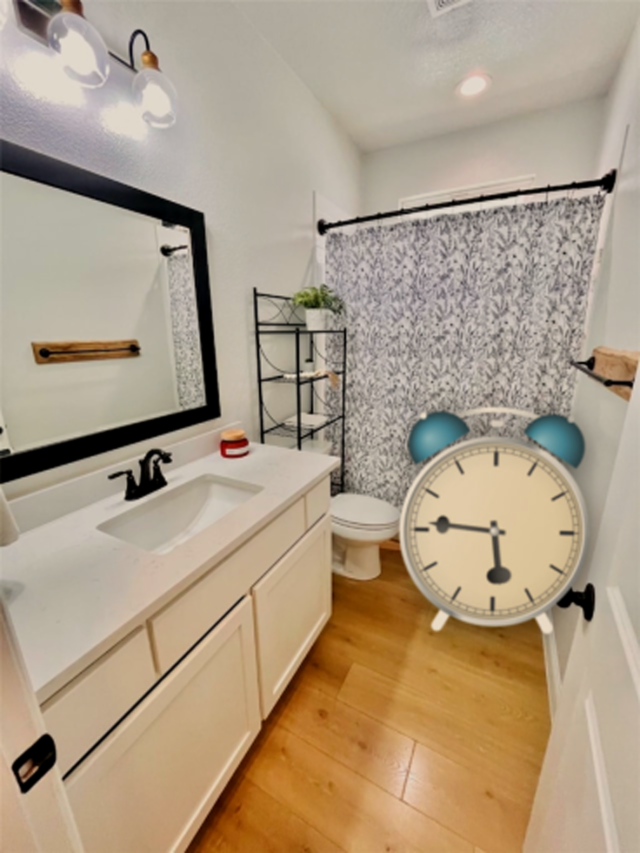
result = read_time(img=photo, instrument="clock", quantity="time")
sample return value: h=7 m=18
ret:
h=5 m=46
